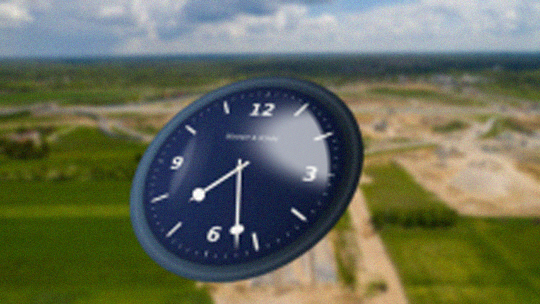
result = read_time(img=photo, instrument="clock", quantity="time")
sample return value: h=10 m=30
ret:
h=7 m=27
